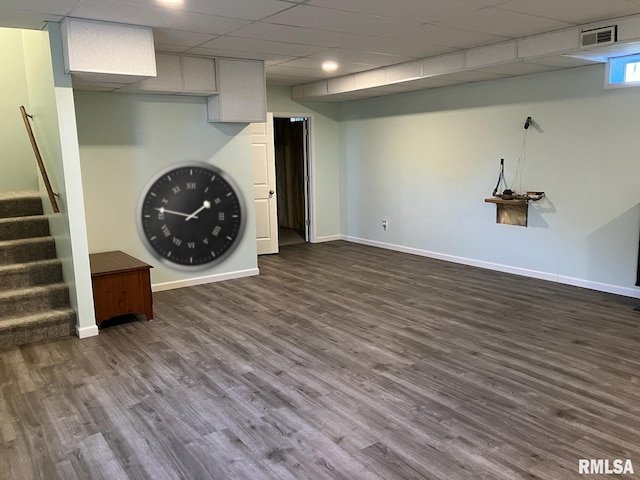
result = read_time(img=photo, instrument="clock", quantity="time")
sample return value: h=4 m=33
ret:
h=1 m=47
